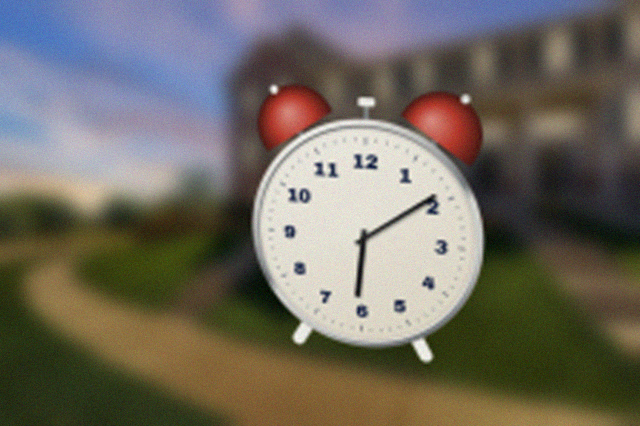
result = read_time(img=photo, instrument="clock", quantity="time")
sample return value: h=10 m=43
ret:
h=6 m=9
